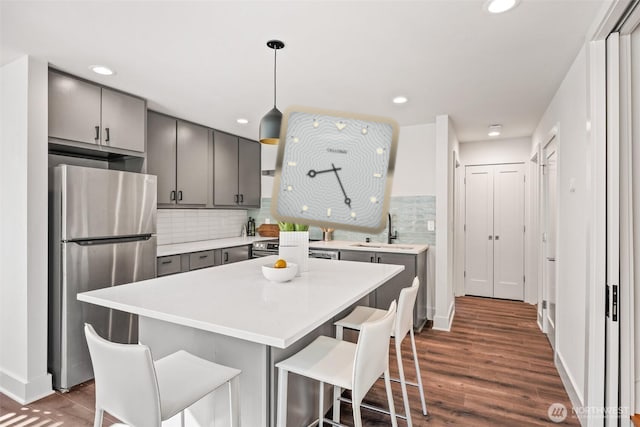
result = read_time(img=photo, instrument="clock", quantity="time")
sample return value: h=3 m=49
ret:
h=8 m=25
